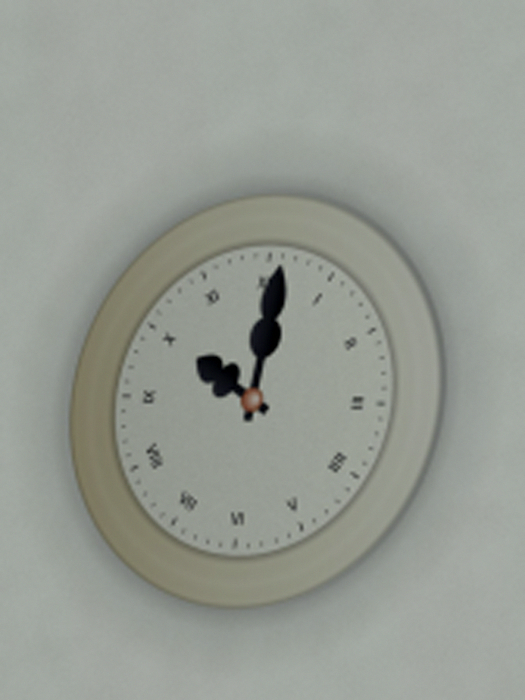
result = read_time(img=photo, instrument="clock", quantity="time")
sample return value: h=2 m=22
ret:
h=10 m=1
